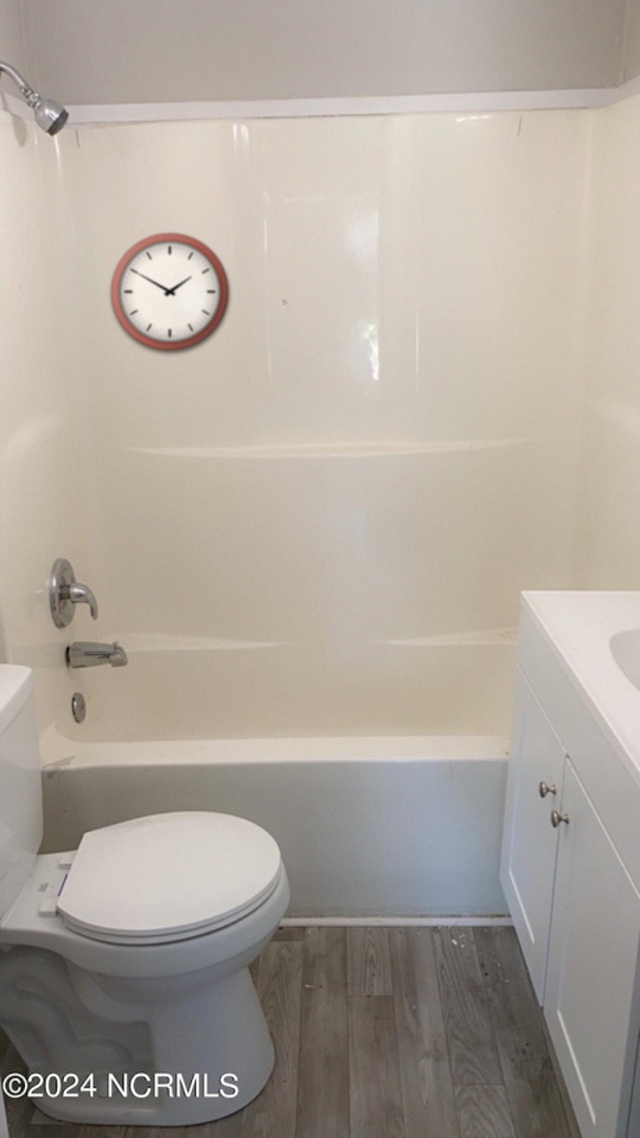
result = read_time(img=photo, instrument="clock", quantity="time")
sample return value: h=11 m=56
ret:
h=1 m=50
